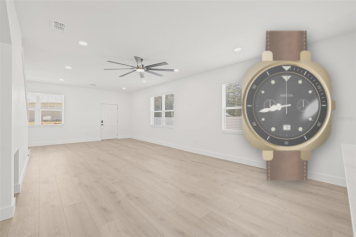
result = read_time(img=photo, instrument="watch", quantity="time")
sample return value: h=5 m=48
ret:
h=8 m=43
